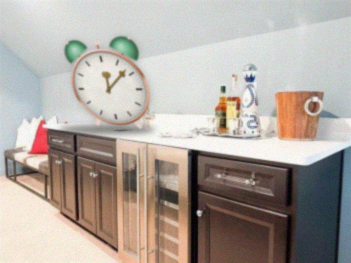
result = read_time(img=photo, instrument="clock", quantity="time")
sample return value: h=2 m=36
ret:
h=12 m=8
